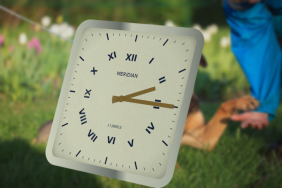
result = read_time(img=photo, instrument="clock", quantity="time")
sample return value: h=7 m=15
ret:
h=2 m=15
